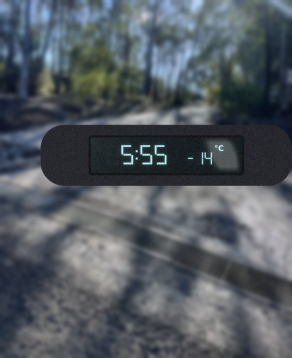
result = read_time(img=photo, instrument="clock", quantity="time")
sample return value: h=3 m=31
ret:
h=5 m=55
